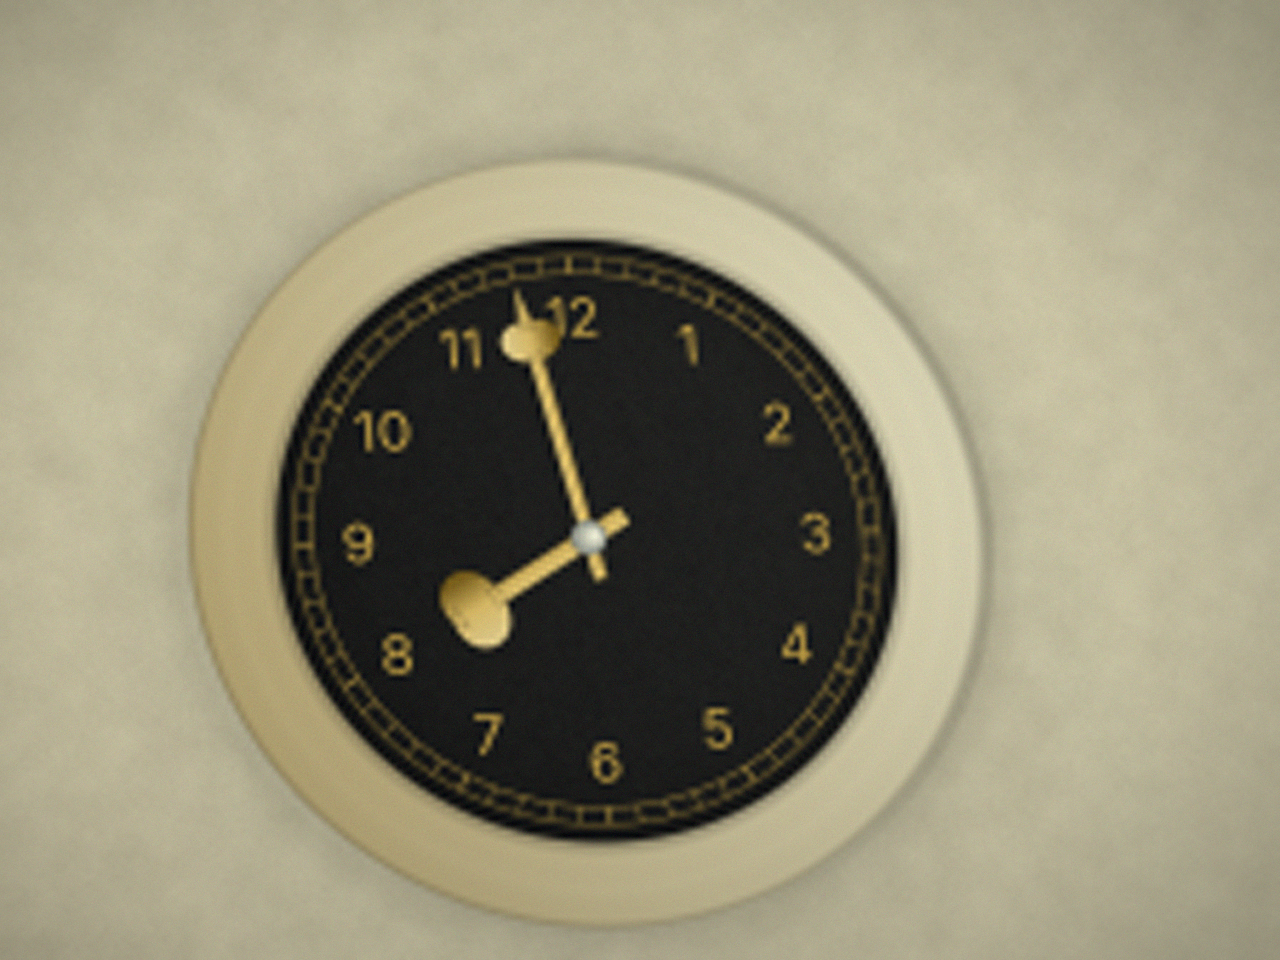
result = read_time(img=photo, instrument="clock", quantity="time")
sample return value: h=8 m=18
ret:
h=7 m=58
